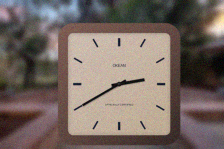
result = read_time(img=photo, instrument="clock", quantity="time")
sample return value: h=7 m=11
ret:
h=2 m=40
